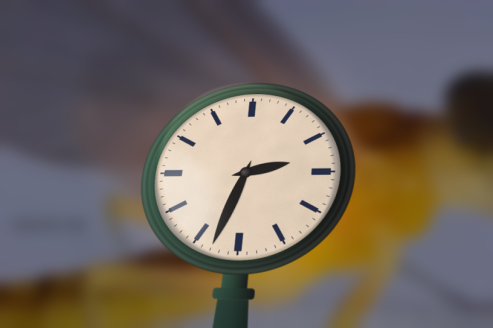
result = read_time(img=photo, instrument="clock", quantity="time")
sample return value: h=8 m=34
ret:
h=2 m=33
